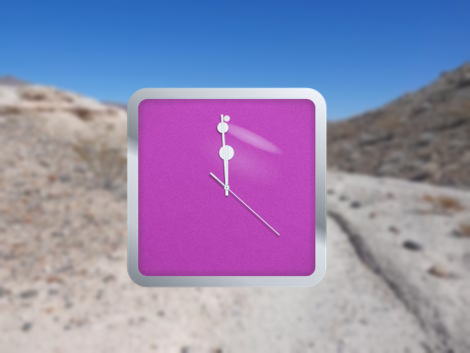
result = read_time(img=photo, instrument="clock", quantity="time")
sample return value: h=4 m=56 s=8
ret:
h=11 m=59 s=22
